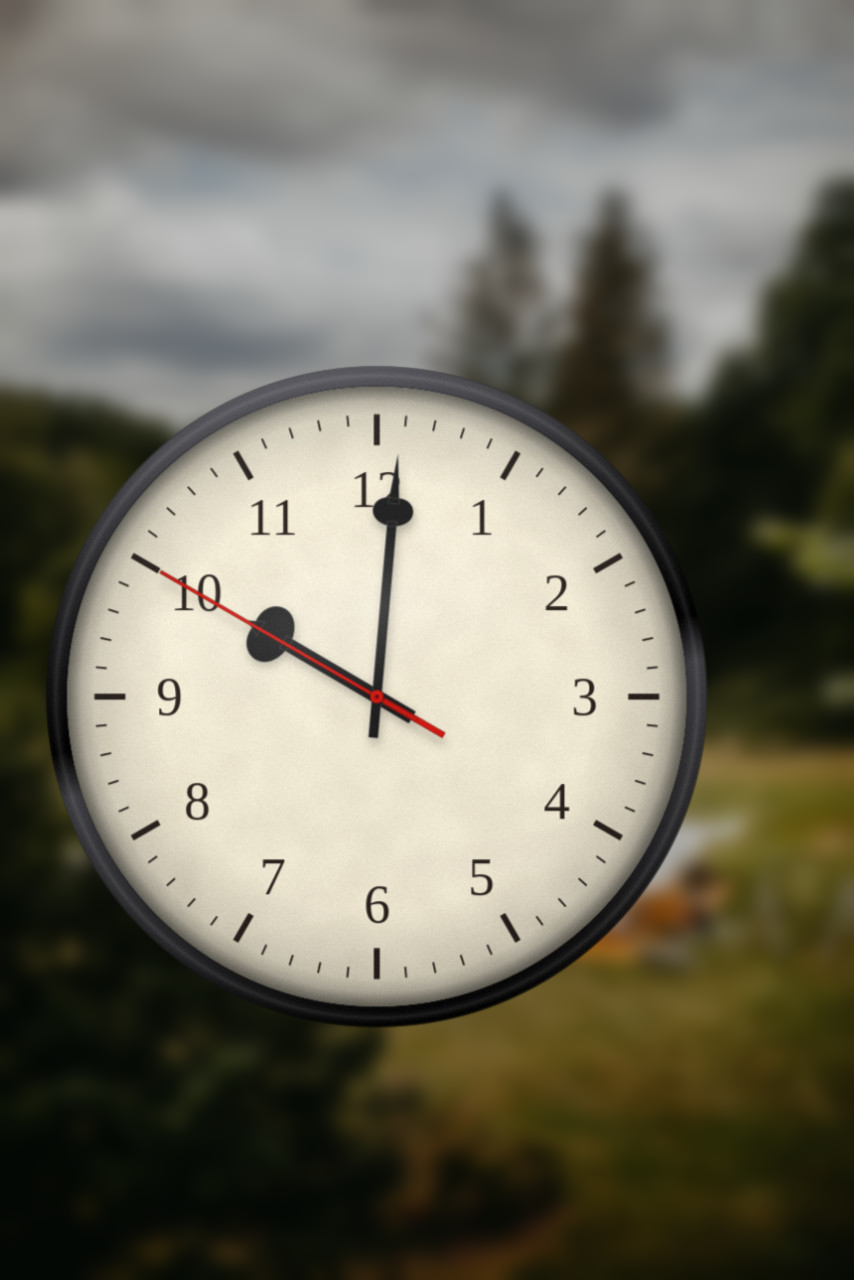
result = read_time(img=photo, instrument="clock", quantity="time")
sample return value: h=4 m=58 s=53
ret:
h=10 m=0 s=50
